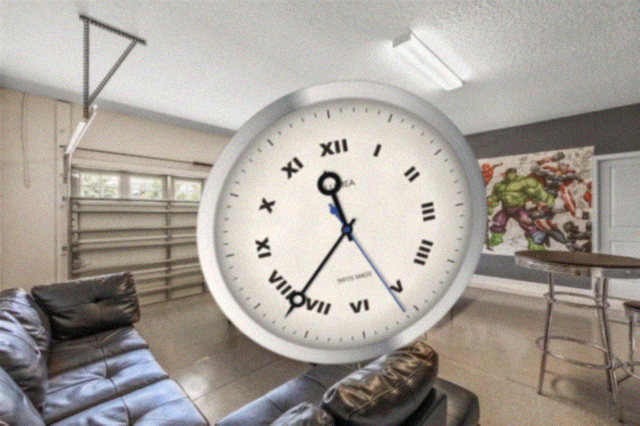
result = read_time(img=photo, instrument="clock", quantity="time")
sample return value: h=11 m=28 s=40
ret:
h=11 m=37 s=26
